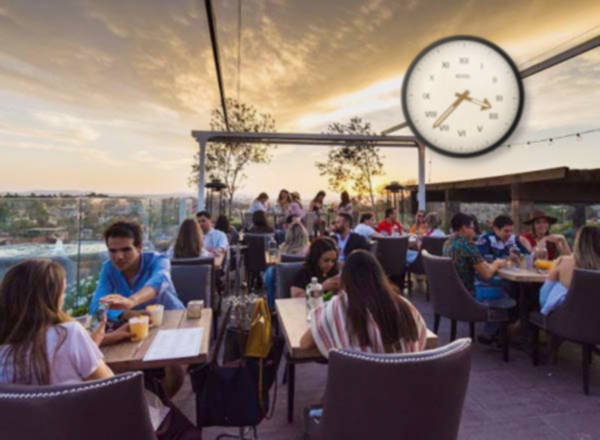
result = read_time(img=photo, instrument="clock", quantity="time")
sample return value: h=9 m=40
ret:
h=3 m=37
